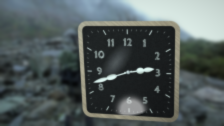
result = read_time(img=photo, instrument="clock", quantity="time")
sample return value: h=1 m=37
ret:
h=2 m=42
